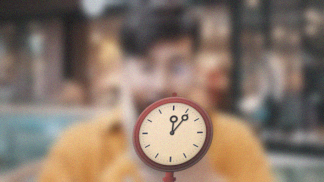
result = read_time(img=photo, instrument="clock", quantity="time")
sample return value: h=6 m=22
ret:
h=12 m=6
